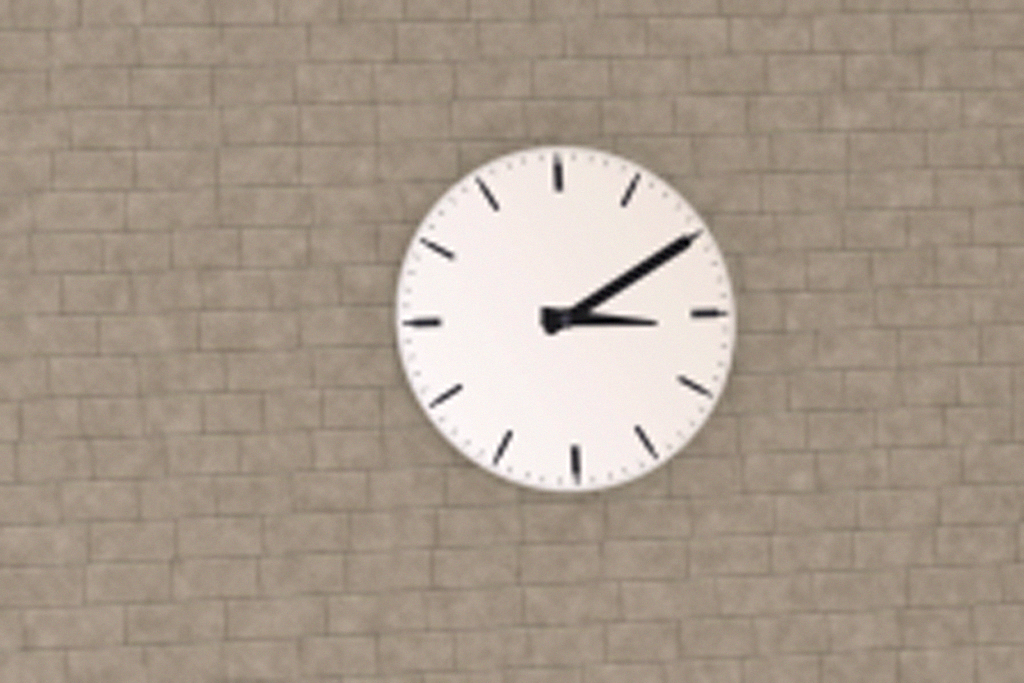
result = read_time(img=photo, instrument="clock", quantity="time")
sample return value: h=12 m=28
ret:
h=3 m=10
